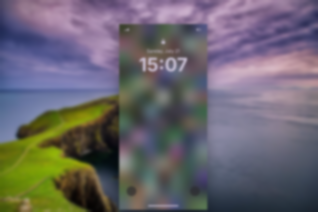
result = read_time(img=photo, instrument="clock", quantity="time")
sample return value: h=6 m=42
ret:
h=15 m=7
